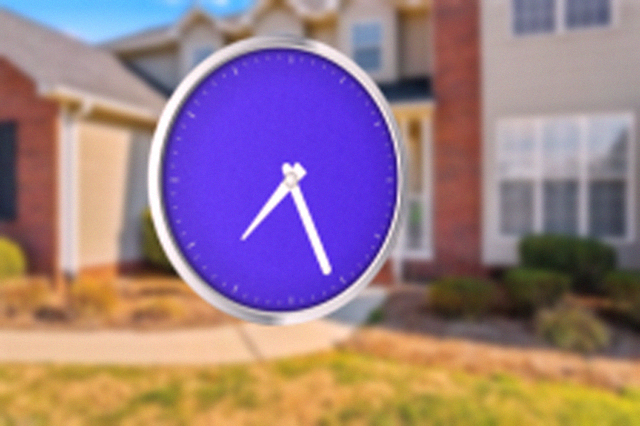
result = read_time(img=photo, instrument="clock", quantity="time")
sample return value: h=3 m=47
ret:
h=7 m=26
